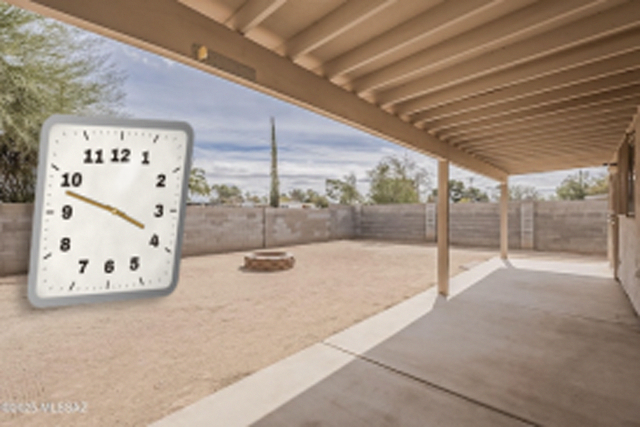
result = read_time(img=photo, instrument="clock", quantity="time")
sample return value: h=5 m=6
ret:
h=3 m=48
